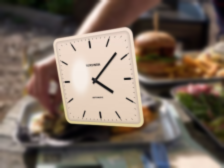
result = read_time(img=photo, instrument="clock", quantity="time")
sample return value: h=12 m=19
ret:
h=4 m=8
